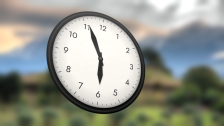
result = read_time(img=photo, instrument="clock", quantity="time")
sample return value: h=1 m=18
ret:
h=5 m=56
